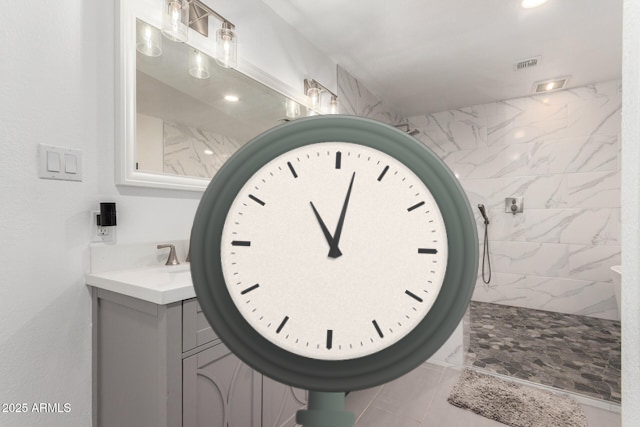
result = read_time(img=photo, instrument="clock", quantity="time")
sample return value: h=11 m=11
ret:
h=11 m=2
